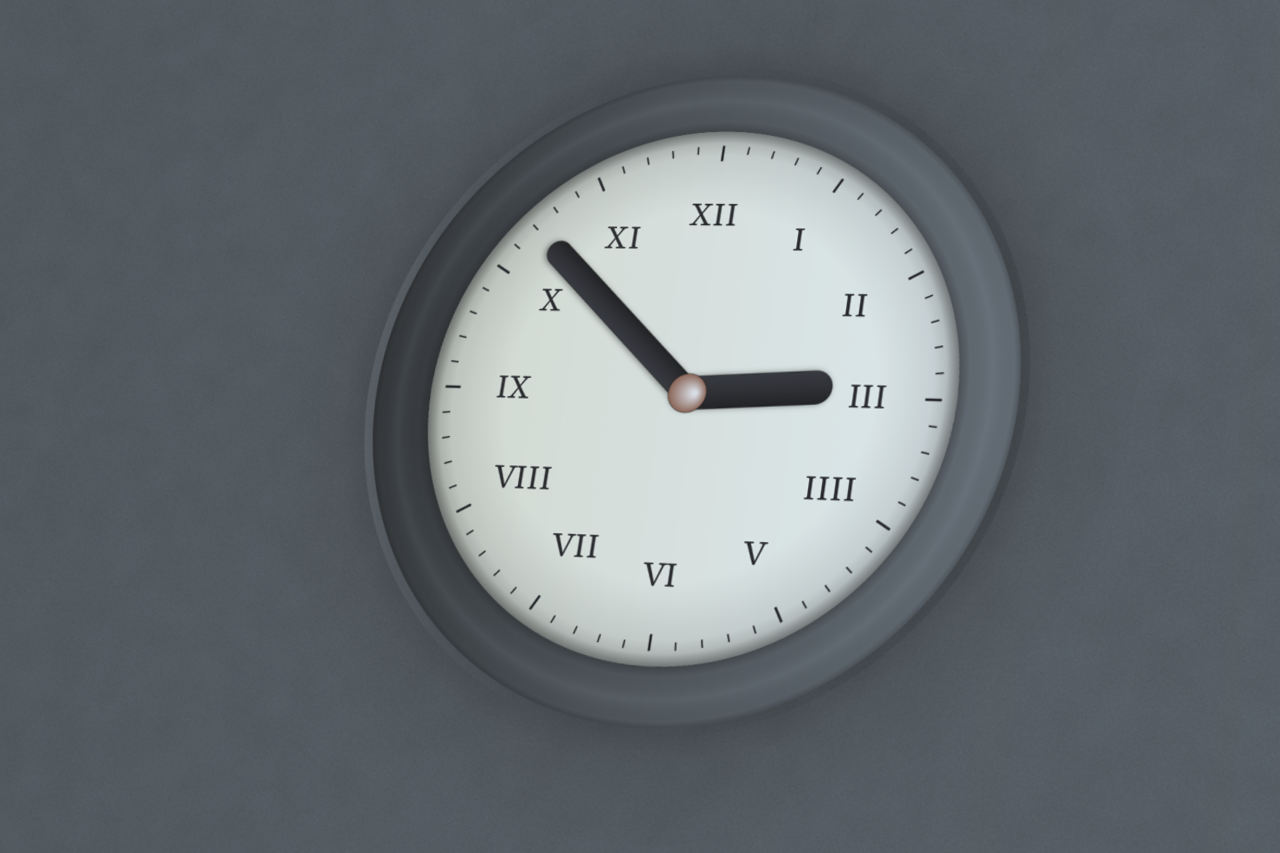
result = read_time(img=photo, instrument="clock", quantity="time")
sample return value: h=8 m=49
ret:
h=2 m=52
